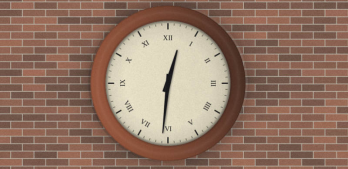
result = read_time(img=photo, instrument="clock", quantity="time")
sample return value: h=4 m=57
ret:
h=12 m=31
